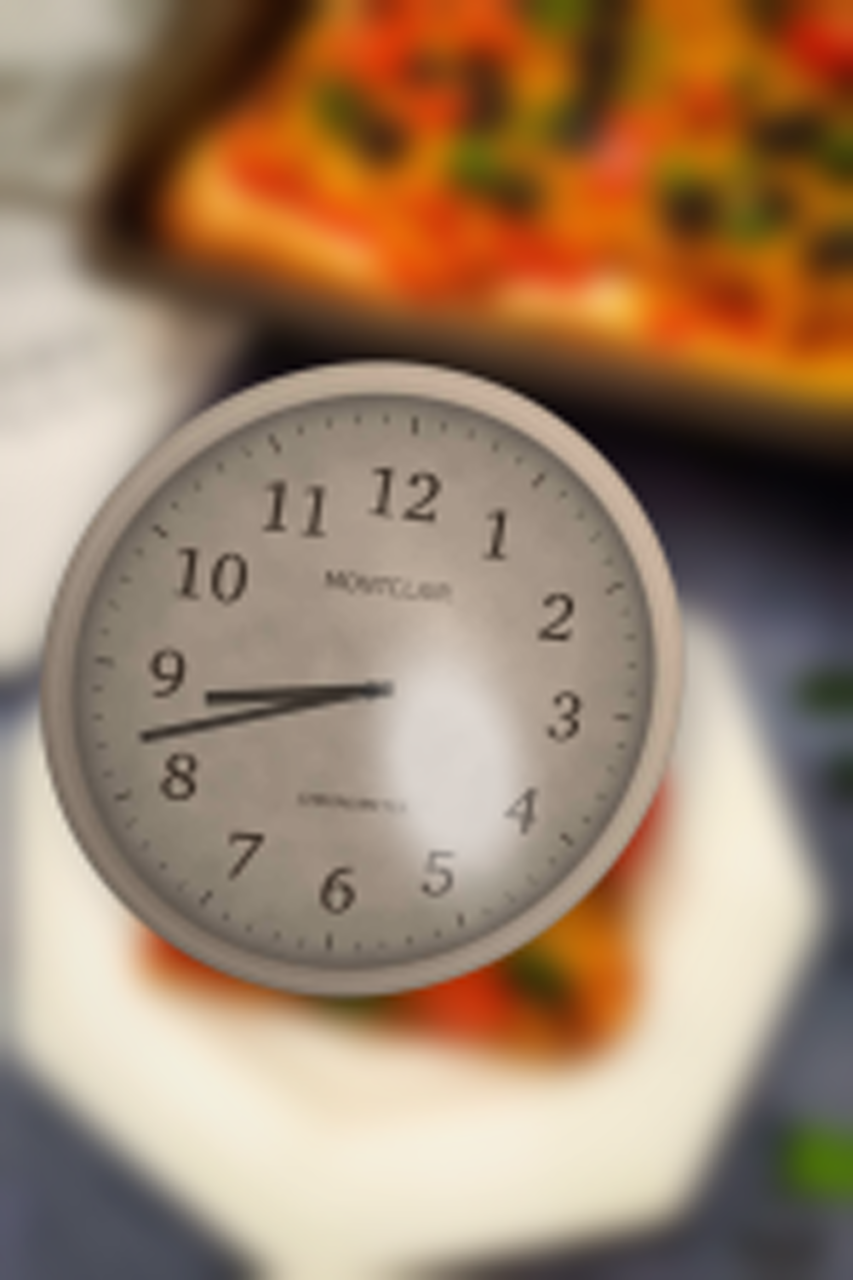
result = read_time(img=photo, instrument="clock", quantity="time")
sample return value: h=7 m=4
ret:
h=8 m=42
